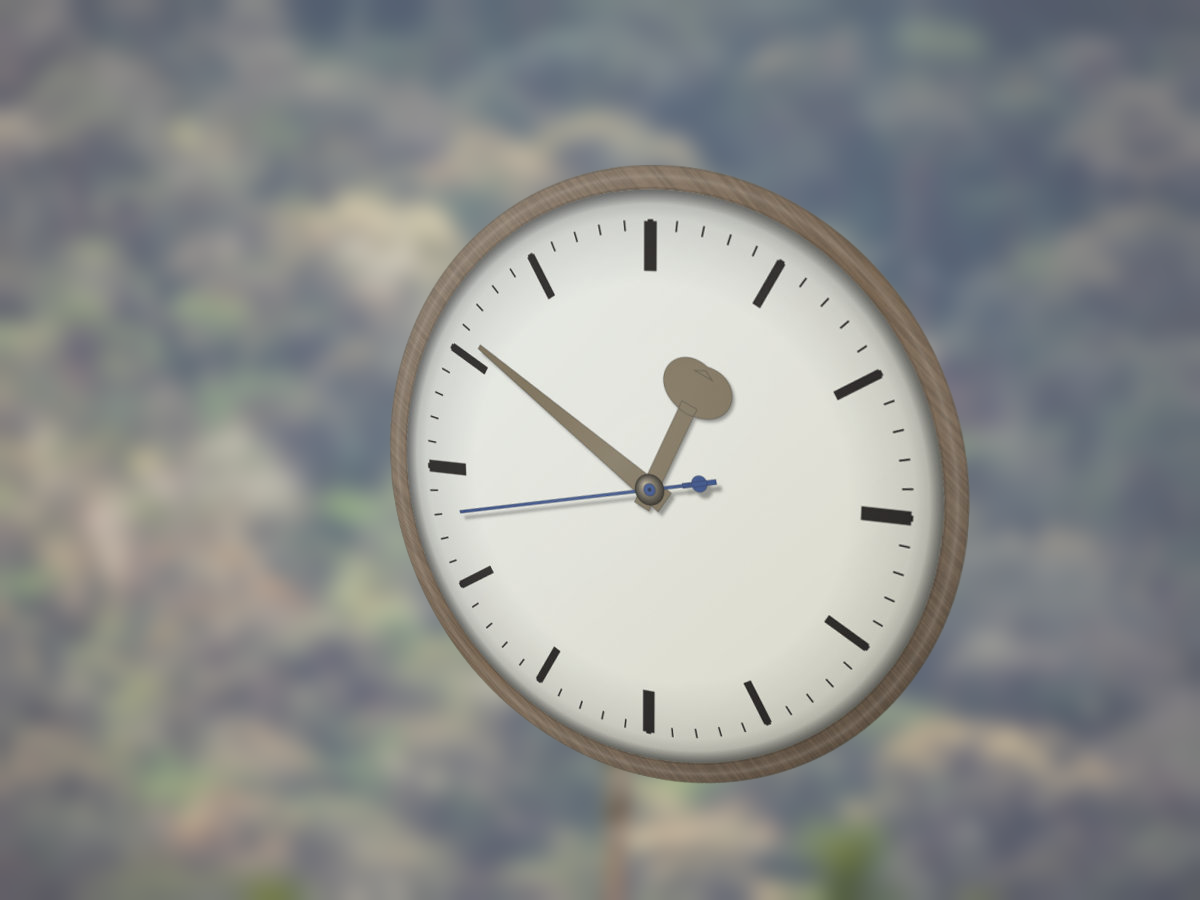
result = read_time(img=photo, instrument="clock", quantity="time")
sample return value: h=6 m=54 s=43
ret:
h=12 m=50 s=43
